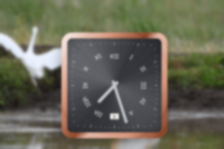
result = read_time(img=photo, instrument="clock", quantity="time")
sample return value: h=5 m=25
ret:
h=7 m=27
